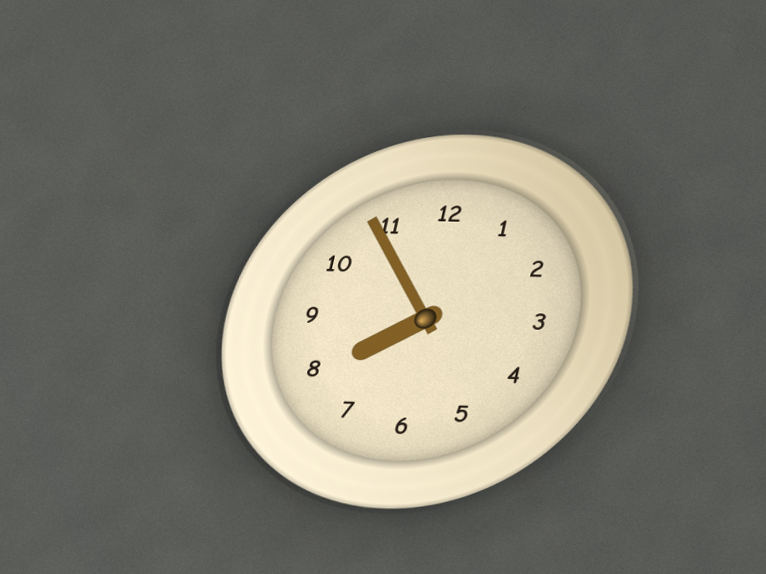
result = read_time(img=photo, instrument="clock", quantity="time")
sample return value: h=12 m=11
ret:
h=7 m=54
